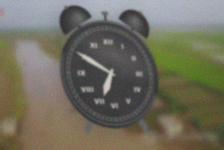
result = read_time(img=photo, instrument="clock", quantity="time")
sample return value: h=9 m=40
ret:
h=6 m=50
